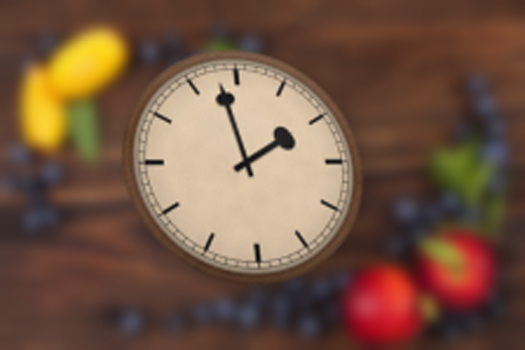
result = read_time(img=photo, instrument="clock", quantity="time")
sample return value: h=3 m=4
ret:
h=1 m=58
